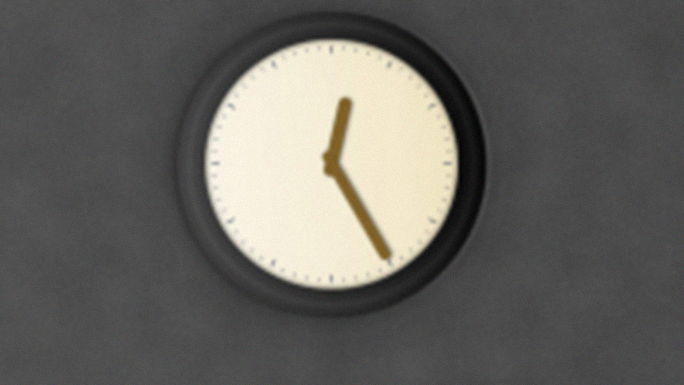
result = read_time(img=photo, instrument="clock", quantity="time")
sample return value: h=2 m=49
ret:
h=12 m=25
